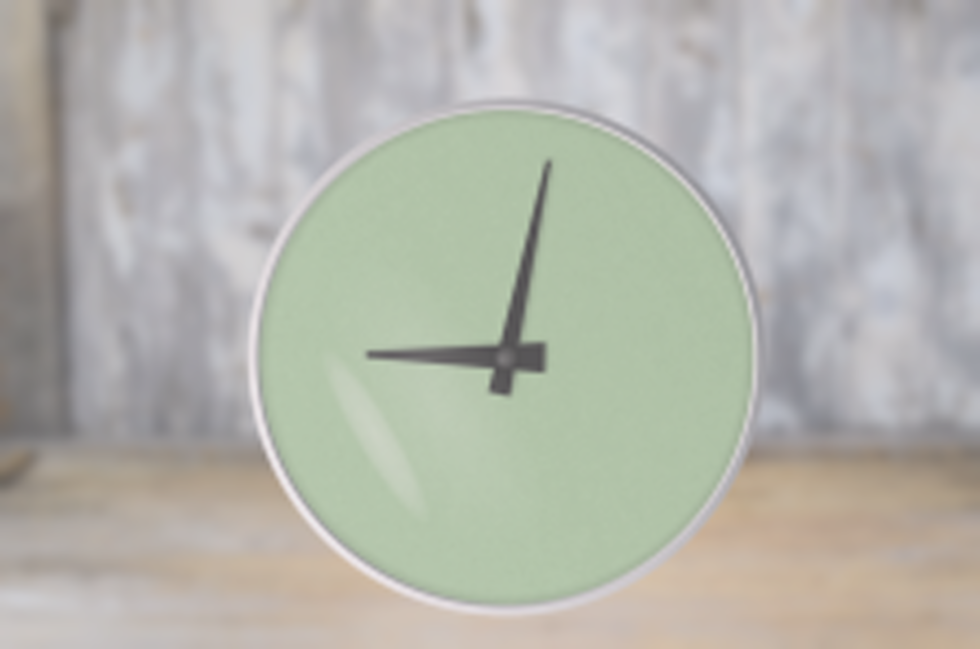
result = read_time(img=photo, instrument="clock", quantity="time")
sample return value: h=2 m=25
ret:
h=9 m=2
